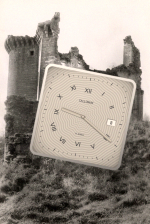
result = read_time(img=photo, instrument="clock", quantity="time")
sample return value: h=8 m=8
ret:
h=9 m=20
